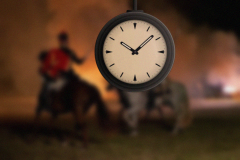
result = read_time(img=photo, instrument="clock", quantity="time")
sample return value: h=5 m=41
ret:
h=10 m=8
